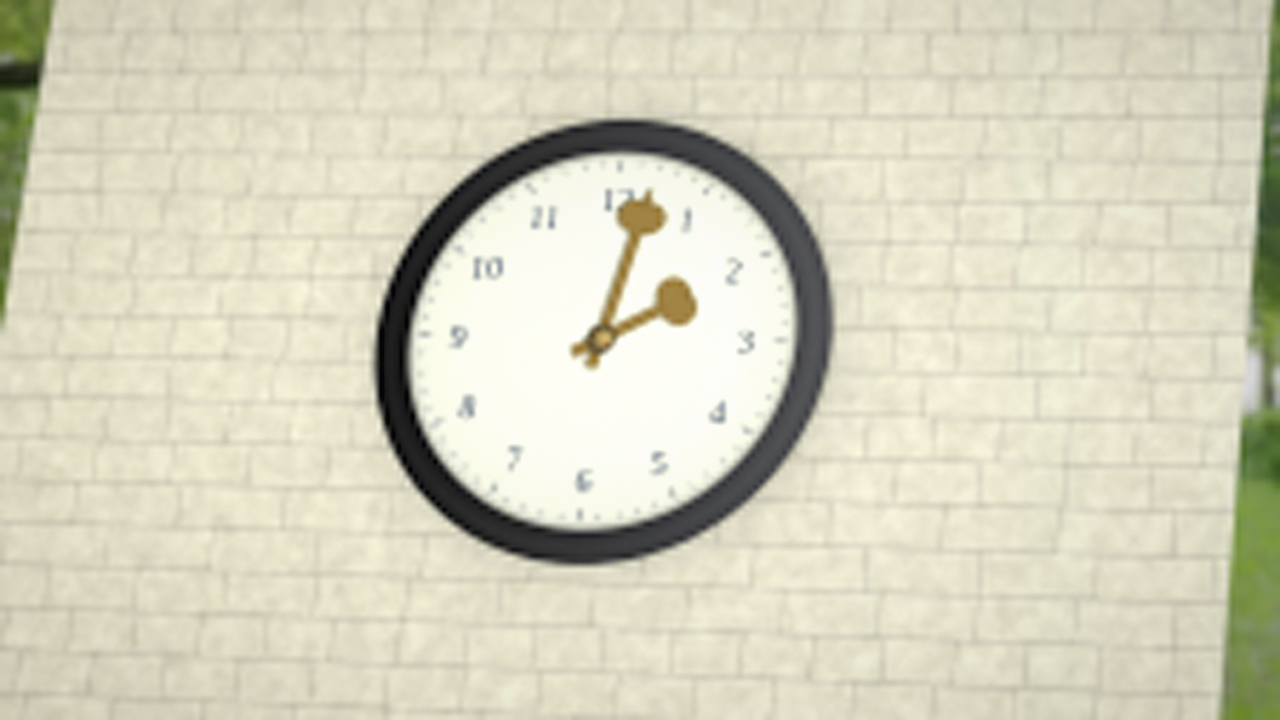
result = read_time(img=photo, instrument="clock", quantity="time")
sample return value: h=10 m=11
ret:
h=2 m=2
